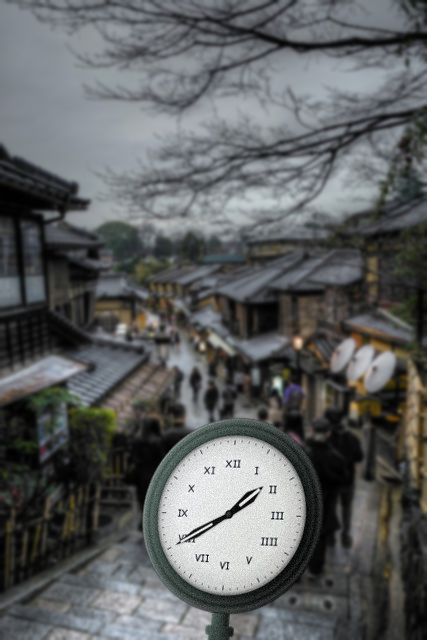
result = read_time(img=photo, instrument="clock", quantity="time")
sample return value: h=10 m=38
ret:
h=1 m=40
